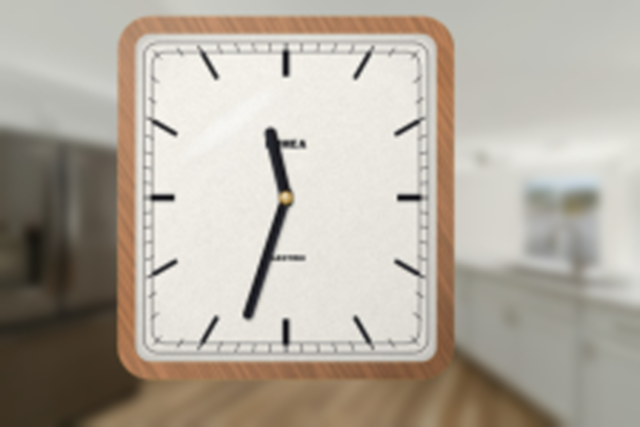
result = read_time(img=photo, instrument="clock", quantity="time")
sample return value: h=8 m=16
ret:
h=11 m=33
